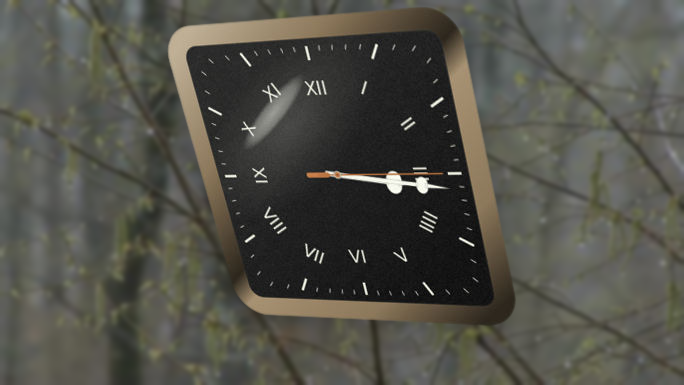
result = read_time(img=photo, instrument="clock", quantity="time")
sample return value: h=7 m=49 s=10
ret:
h=3 m=16 s=15
